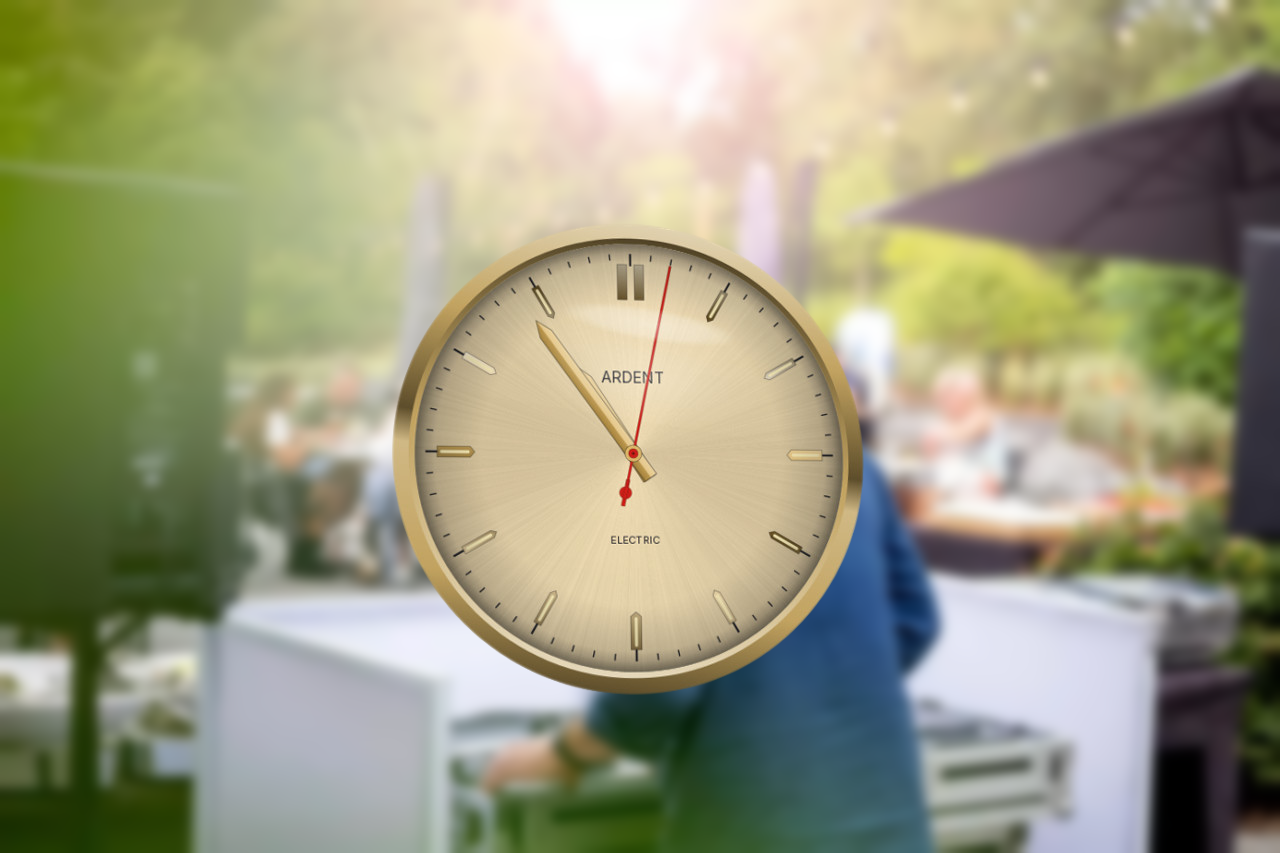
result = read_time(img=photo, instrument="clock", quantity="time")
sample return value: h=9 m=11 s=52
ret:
h=10 m=54 s=2
